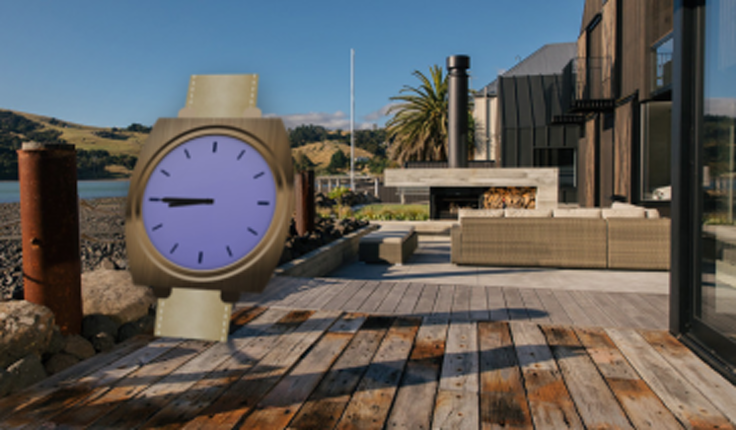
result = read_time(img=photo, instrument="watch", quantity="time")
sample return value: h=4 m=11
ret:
h=8 m=45
